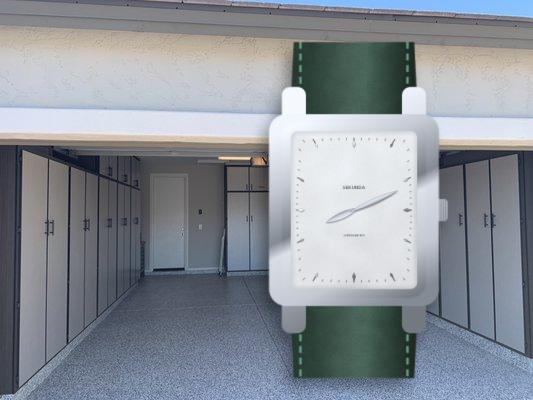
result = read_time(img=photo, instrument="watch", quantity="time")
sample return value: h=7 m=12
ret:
h=8 m=11
